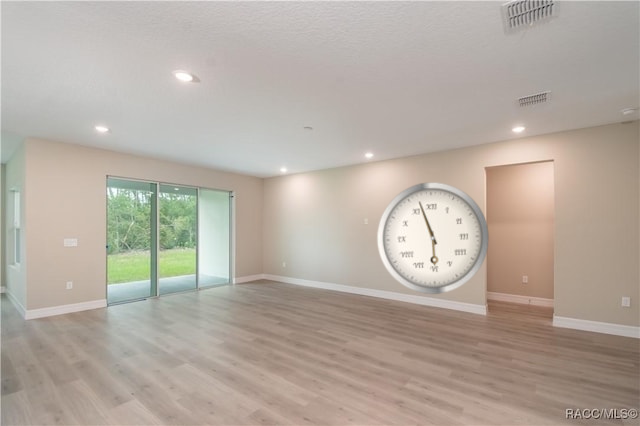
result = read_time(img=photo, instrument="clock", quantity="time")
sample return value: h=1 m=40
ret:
h=5 m=57
